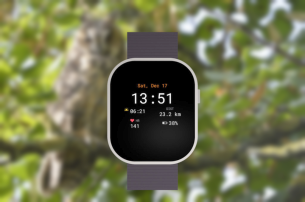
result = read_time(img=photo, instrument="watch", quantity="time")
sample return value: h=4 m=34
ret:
h=13 m=51
